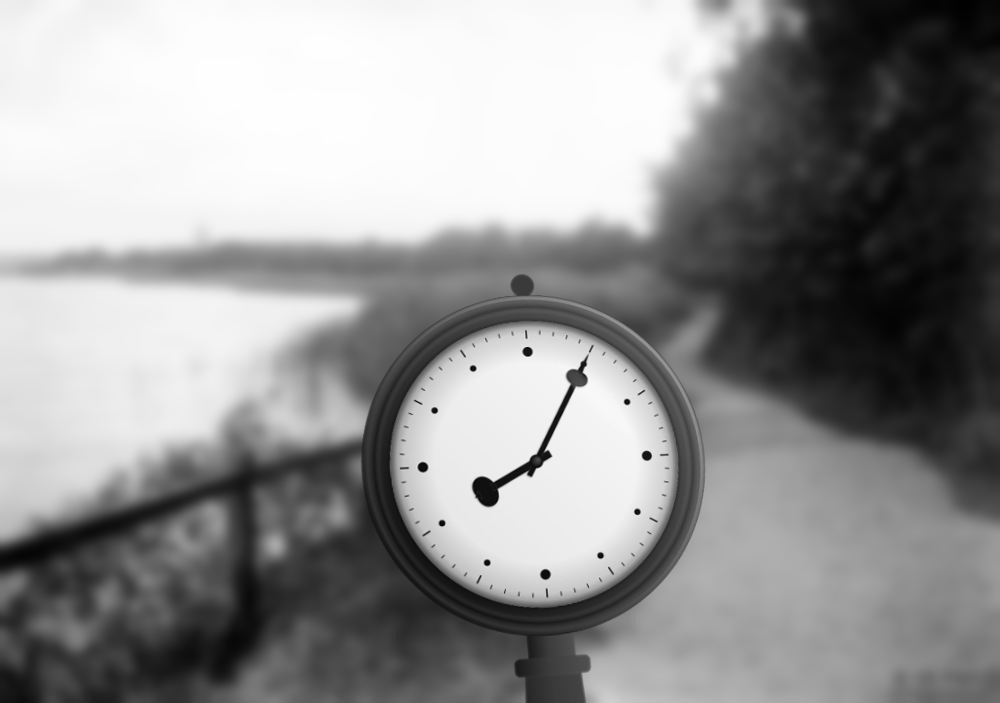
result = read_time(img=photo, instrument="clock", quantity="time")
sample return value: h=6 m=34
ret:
h=8 m=5
